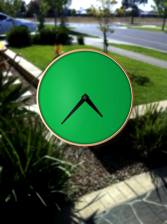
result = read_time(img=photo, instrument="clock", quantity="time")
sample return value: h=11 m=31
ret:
h=4 m=37
